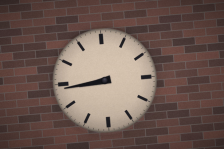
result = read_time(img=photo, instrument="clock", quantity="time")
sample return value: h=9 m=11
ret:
h=8 m=44
